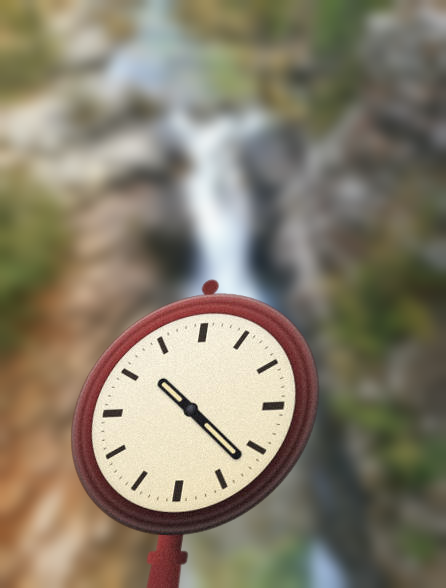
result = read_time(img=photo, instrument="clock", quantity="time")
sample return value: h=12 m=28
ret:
h=10 m=22
